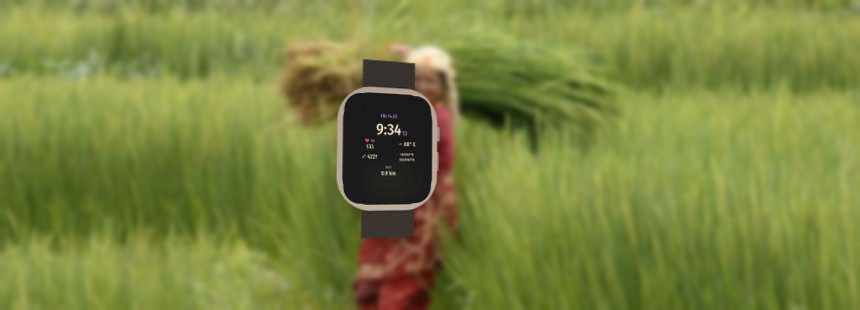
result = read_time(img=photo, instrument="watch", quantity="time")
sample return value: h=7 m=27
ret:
h=9 m=34
